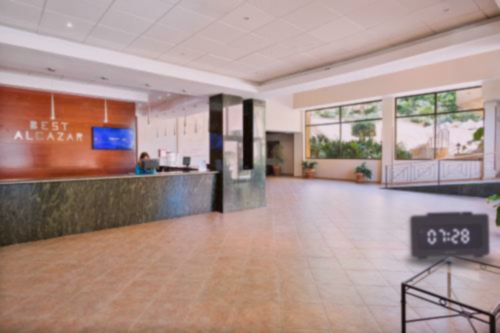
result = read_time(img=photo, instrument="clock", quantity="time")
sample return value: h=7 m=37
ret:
h=7 m=28
